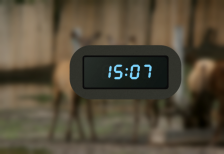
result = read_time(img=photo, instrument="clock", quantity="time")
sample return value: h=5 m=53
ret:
h=15 m=7
